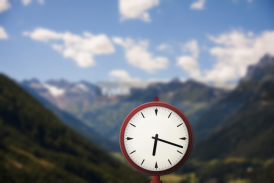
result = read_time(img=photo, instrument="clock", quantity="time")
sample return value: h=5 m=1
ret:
h=6 m=18
